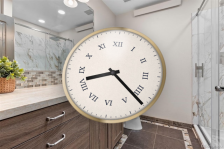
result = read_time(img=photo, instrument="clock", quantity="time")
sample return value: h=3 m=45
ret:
h=8 m=22
